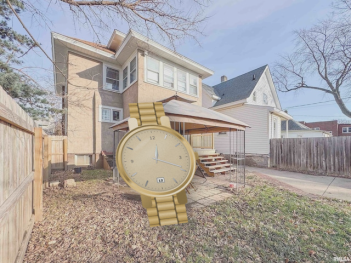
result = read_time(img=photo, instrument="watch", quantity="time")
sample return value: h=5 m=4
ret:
h=12 m=19
